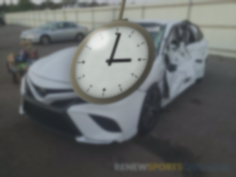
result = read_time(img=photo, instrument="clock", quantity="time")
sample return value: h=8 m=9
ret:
h=3 m=1
